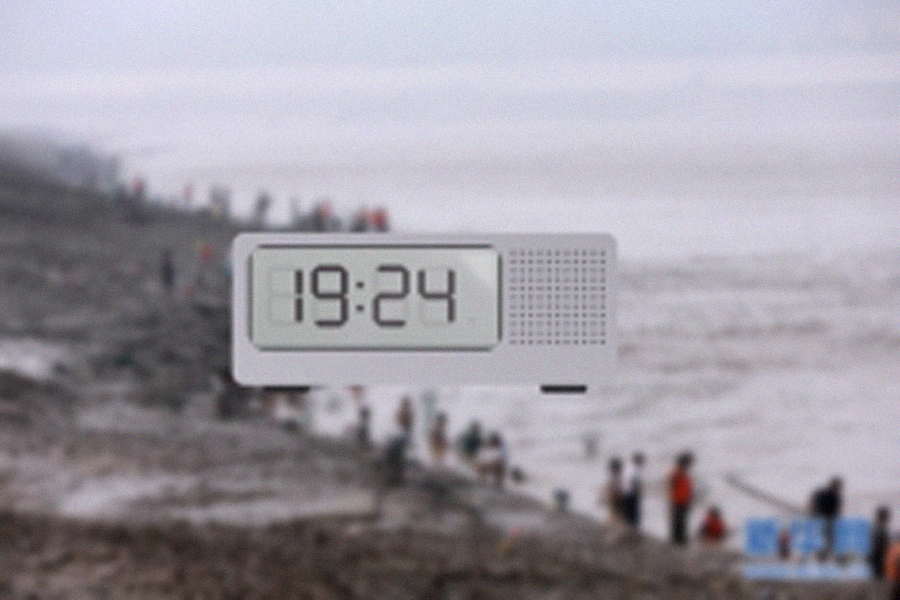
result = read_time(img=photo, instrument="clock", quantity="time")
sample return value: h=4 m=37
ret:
h=19 m=24
